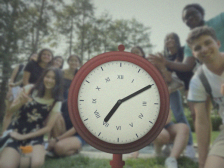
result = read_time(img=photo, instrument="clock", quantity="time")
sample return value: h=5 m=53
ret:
h=7 m=10
